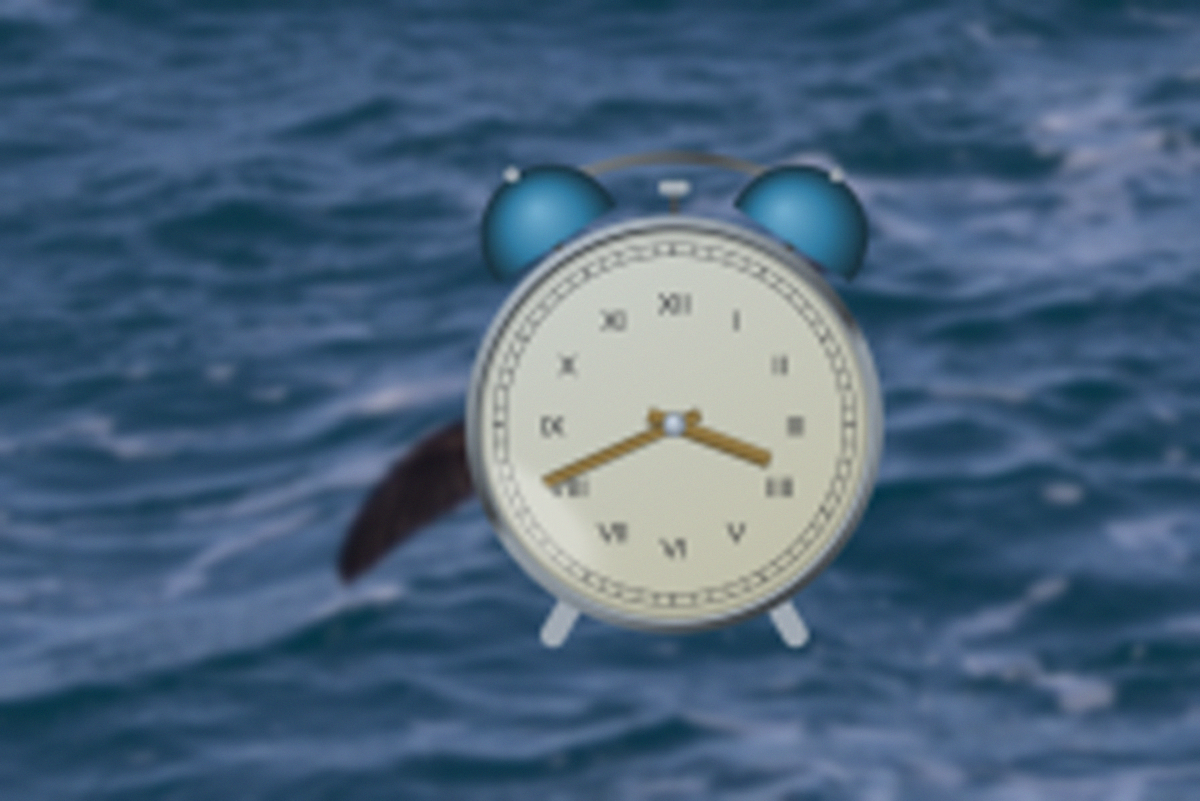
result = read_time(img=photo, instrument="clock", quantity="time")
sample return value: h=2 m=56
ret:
h=3 m=41
